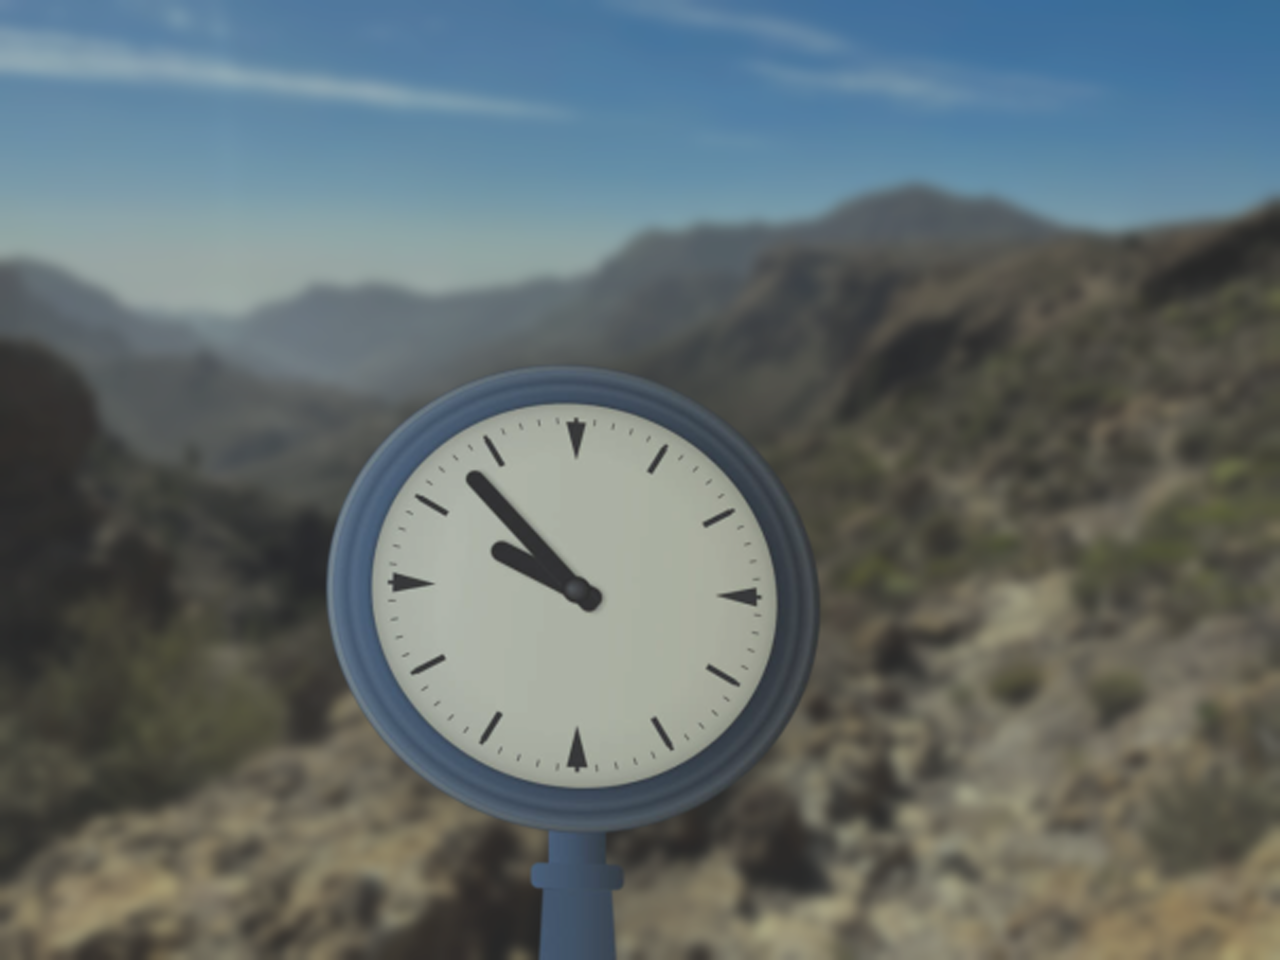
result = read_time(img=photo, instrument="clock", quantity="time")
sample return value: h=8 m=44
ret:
h=9 m=53
